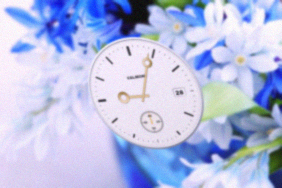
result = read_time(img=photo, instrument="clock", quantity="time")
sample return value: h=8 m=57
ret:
h=9 m=4
